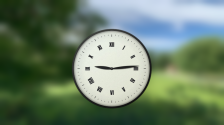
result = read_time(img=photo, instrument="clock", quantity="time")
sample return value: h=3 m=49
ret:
h=9 m=14
